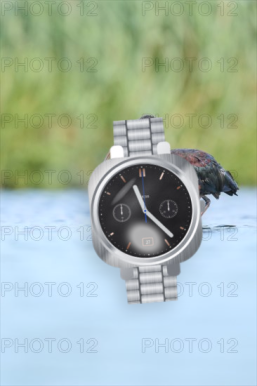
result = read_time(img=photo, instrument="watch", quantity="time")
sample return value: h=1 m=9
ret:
h=11 m=23
